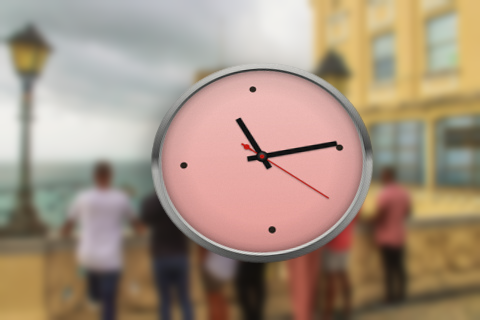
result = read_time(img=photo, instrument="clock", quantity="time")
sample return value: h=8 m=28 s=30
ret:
h=11 m=14 s=22
